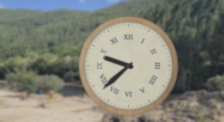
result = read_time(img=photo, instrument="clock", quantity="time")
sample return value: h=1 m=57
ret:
h=9 m=38
